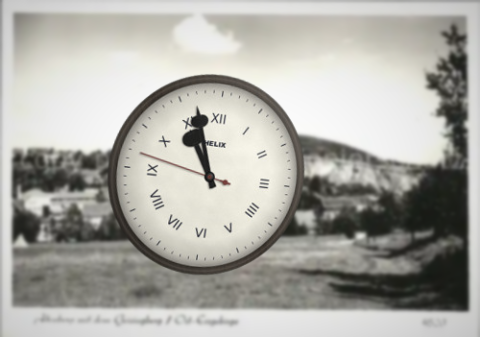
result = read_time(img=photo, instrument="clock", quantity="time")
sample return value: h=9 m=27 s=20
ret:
h=10 m=56 s=47
